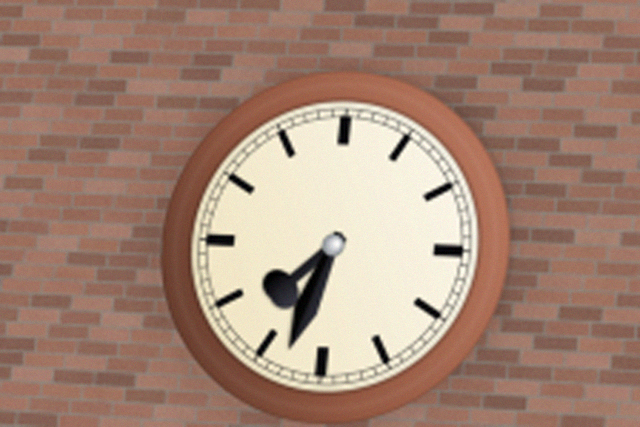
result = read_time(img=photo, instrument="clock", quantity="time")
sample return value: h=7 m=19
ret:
h=7 m=33
